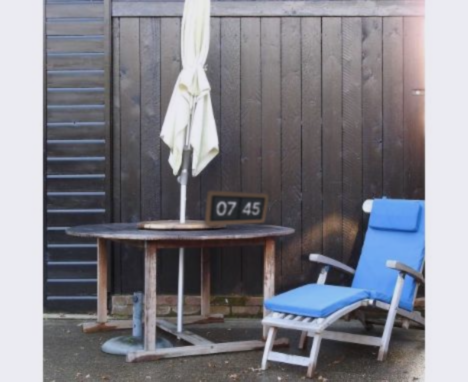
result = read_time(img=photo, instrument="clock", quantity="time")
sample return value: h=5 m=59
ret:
h=7 m=45
